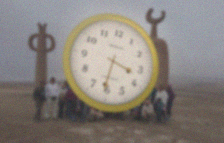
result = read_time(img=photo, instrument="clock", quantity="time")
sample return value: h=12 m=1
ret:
h=3 m=31
